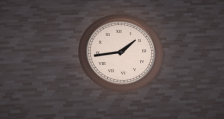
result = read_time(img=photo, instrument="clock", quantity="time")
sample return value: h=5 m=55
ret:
h=1 m=44
